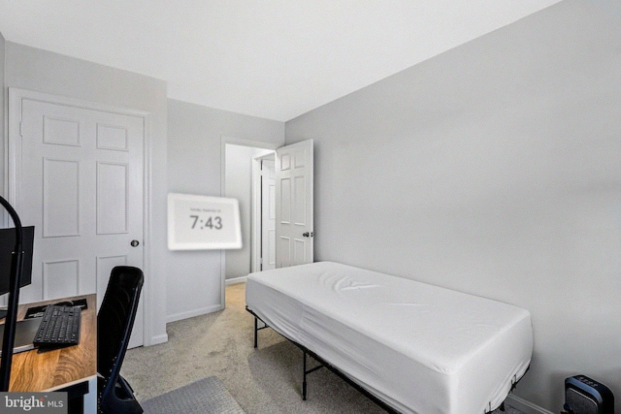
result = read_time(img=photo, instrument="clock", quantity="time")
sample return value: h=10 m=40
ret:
h=7 m=43
